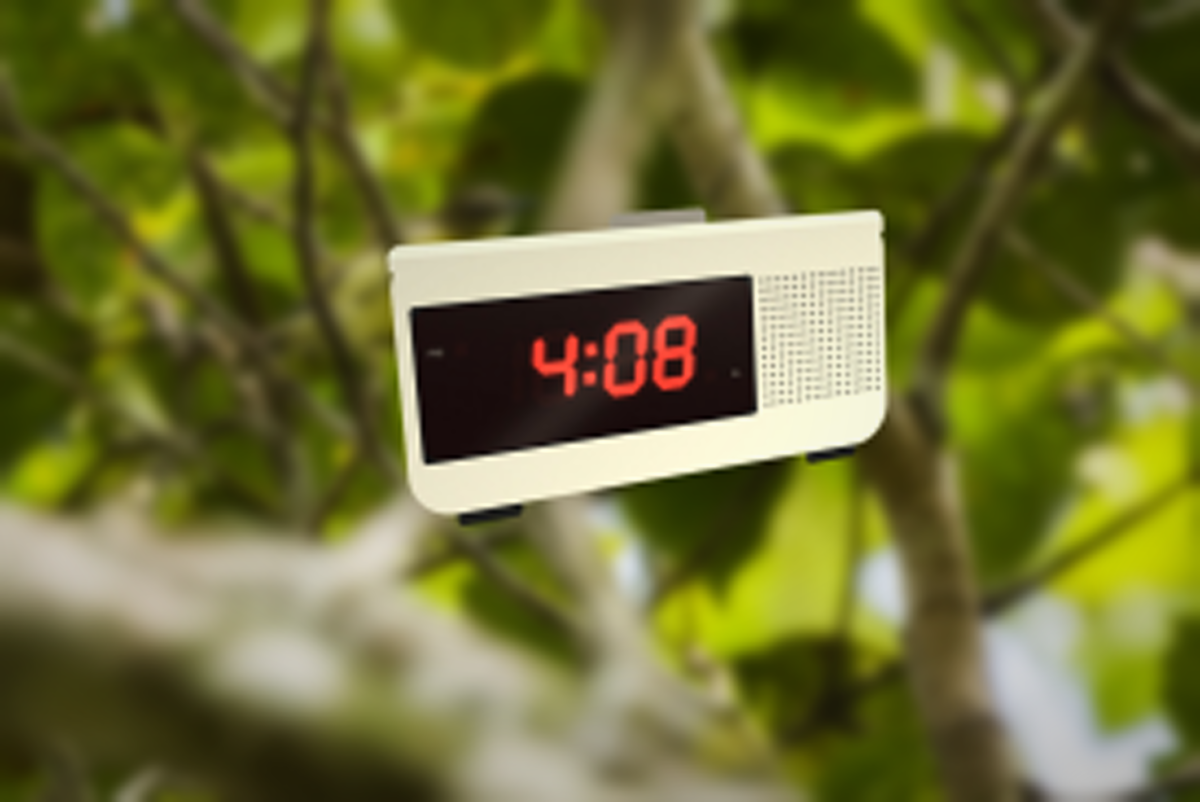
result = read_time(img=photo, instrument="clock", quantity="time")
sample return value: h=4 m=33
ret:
h=4 m=8
